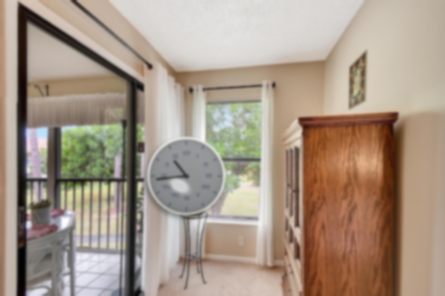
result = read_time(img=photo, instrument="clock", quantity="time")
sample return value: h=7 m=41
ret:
h=10 m=44
